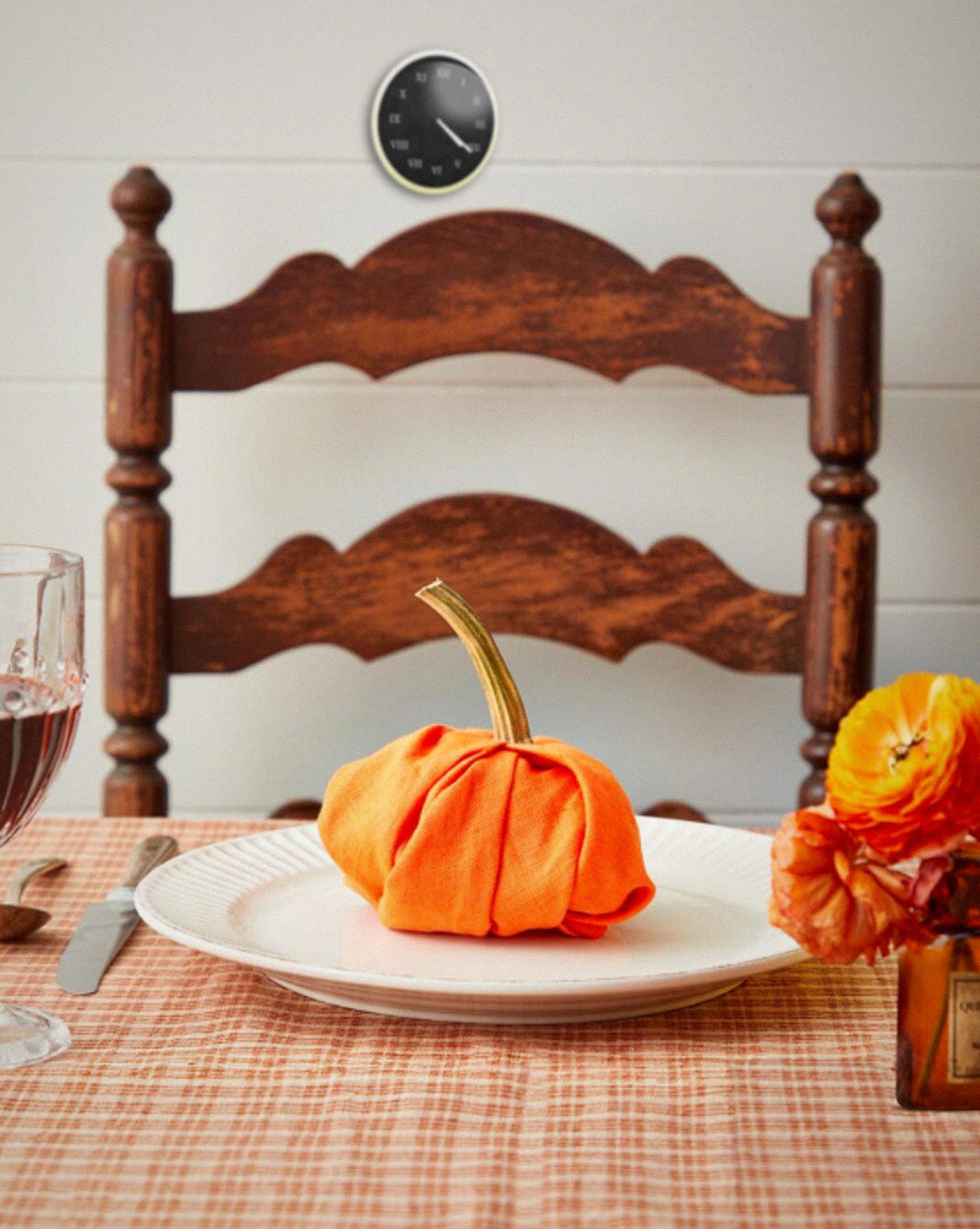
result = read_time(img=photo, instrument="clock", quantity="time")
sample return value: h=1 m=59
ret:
h=4 m=21
